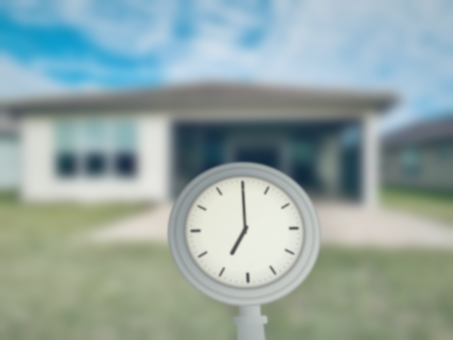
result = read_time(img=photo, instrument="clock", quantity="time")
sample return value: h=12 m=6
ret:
h=7 m=0
